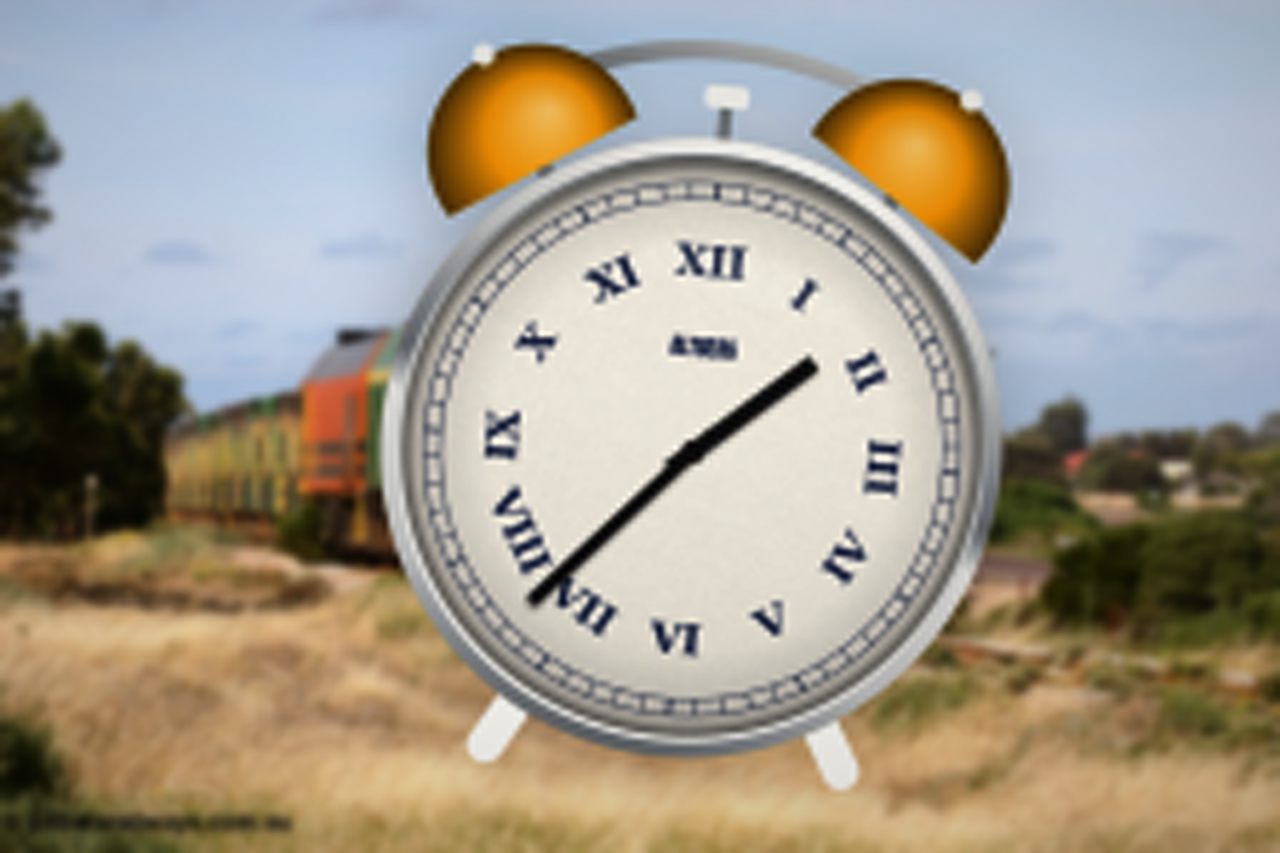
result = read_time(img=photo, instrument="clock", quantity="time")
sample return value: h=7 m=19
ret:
h=1 m=37
